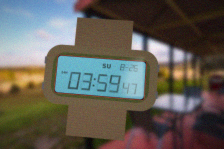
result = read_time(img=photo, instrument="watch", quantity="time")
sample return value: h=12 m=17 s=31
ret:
h=3 m=59 s=47
